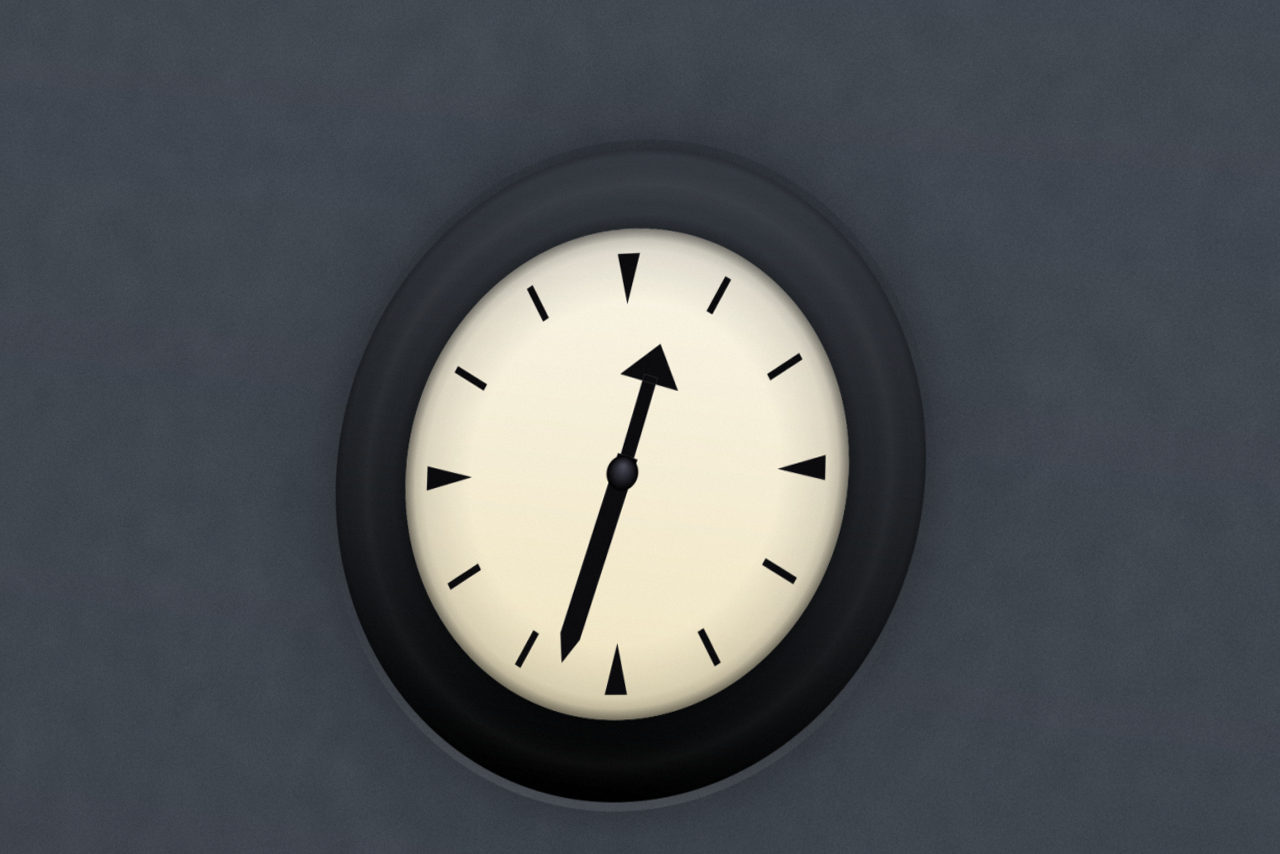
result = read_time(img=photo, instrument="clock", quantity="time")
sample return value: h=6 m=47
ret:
h=12 m=33
